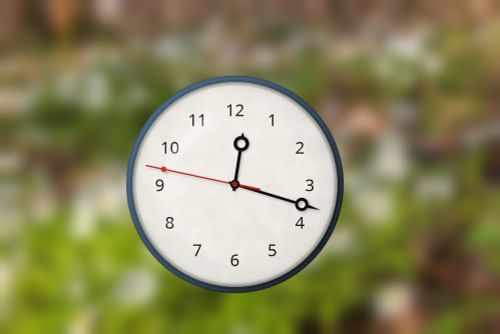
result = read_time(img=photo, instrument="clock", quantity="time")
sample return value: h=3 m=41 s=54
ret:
h=12 m=17 s=47
